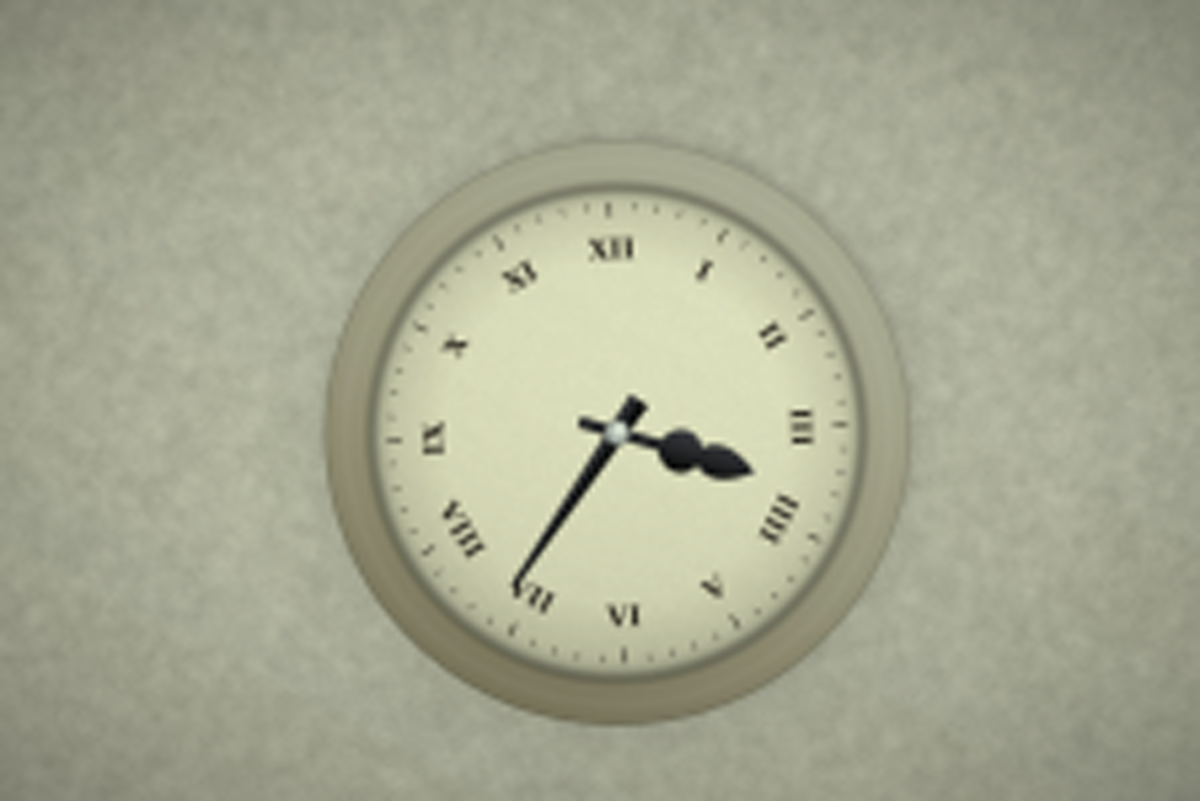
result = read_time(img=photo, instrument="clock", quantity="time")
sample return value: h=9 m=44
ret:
h=3 m=36
